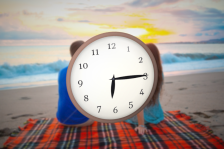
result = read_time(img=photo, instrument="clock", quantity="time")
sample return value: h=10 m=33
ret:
h=6 m=15
